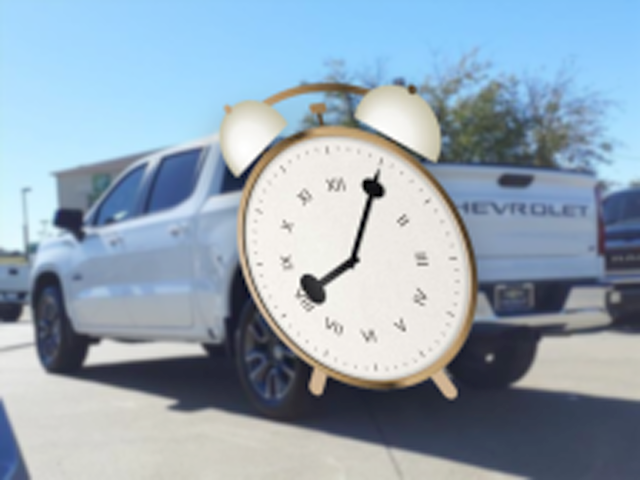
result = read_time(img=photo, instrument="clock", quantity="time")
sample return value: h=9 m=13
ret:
h=8 m=5
